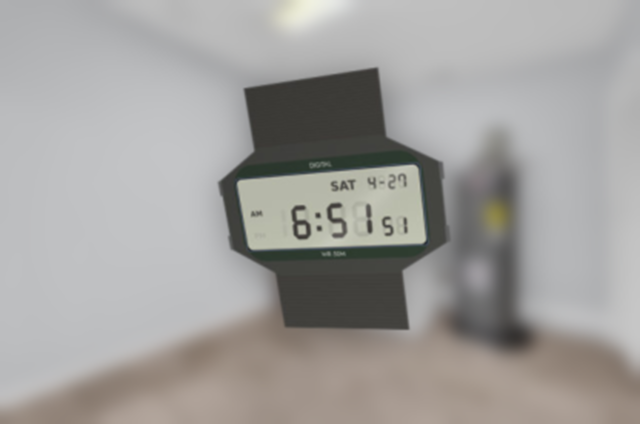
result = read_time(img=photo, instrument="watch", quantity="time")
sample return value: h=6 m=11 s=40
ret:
h=6 m=51 s=51
